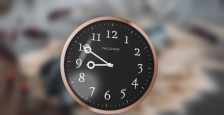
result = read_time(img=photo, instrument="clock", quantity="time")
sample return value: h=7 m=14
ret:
h=8 m=50
